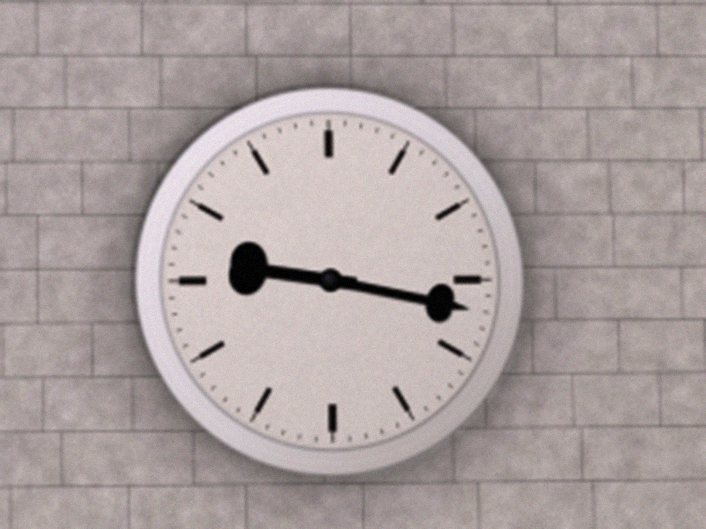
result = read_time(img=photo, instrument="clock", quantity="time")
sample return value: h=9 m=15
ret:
h=9 m=17
